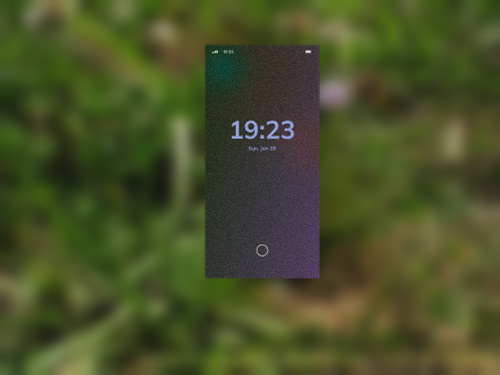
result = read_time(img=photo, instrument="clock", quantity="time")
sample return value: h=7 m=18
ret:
h=19 m=23
